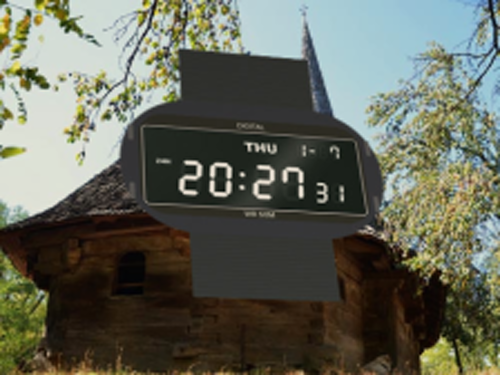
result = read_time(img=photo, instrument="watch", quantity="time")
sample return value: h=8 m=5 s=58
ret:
h=20 m=27 s=31
